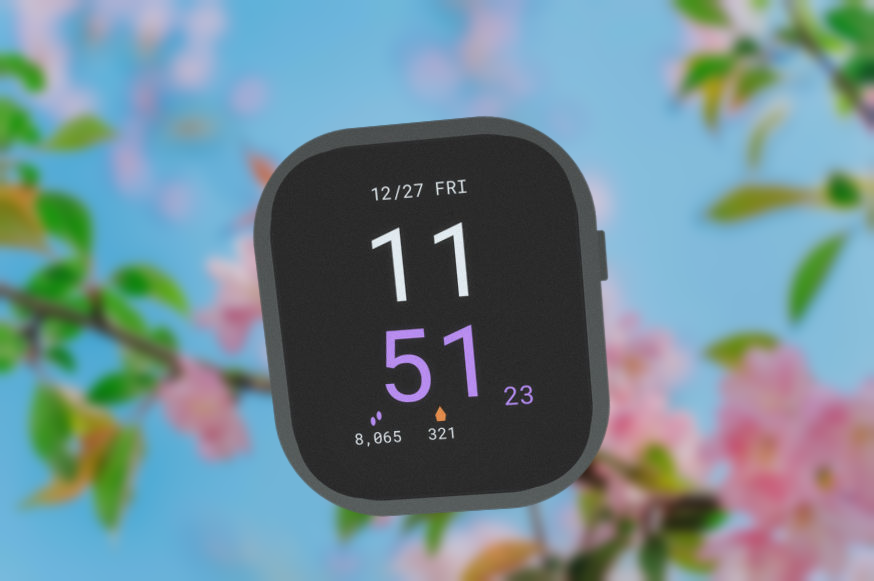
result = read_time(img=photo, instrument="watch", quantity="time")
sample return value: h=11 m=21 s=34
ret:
h=11 m=51 s=23
